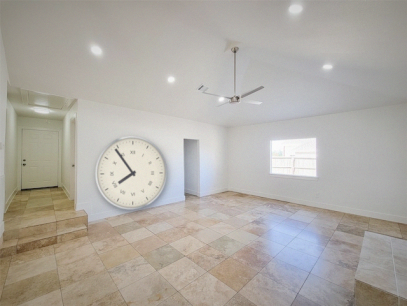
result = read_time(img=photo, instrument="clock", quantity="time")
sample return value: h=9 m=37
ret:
h=7 m=54
